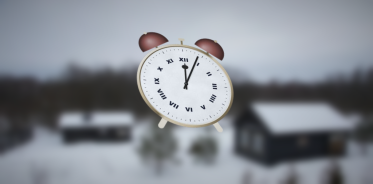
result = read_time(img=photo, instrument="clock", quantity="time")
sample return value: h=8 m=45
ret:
h=12 m=4
